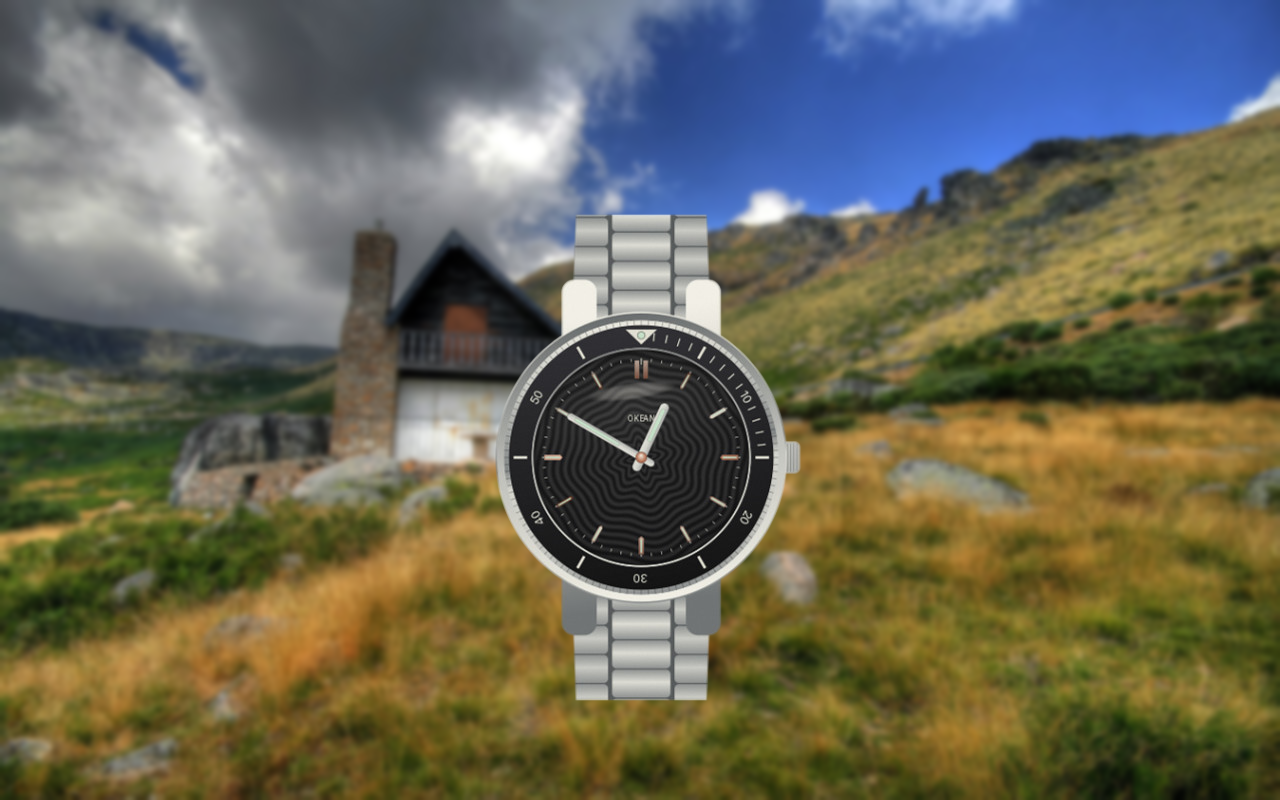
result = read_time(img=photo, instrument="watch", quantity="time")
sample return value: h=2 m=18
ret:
h=12 m=50
